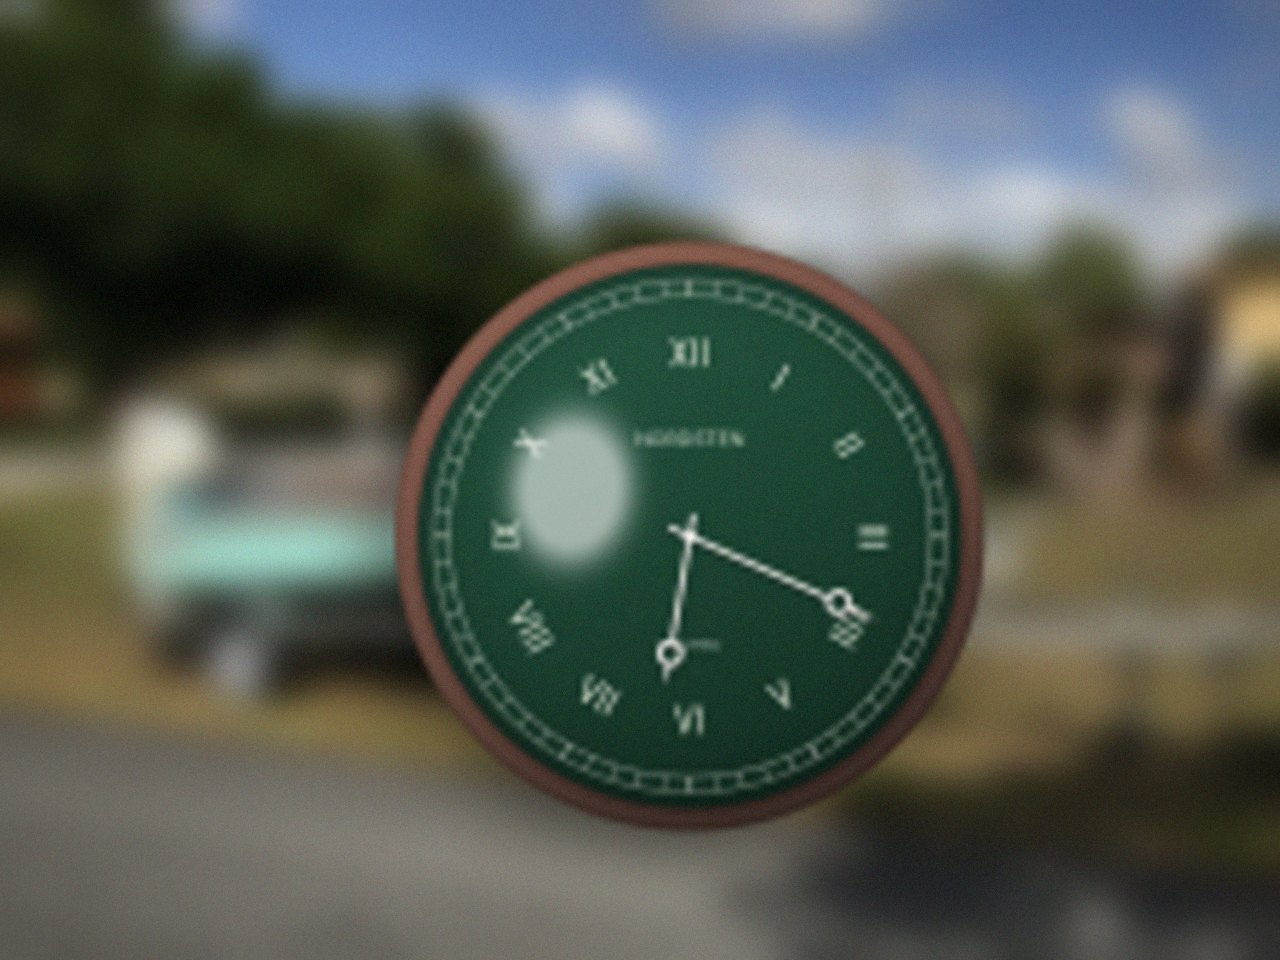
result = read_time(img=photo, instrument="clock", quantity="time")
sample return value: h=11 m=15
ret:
h=6 m=19
